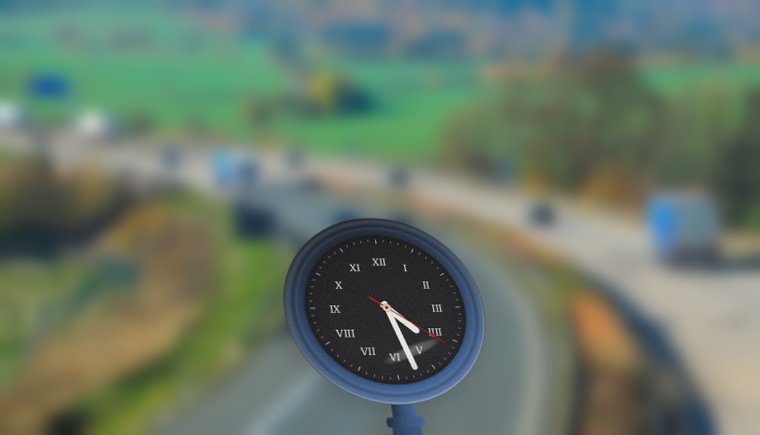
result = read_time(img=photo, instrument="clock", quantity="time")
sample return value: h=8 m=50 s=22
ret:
h=4 m=27 s=21
